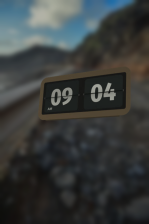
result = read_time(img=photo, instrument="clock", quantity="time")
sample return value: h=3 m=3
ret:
h=9 m=4
